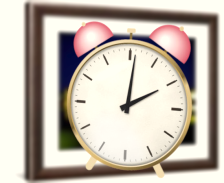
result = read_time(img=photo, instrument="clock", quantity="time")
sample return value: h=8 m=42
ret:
h=2 m=1
